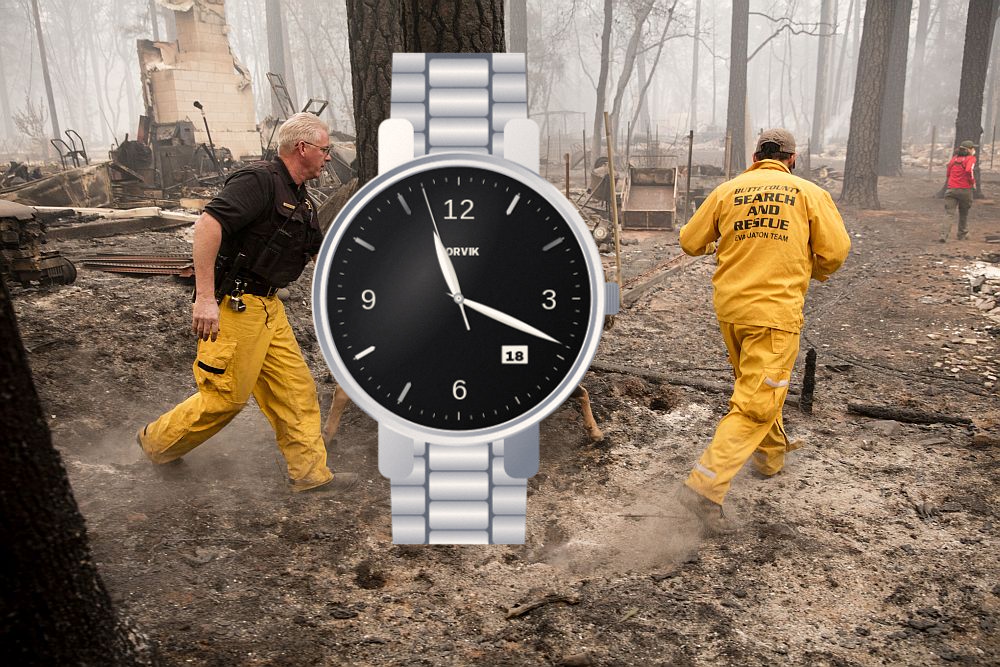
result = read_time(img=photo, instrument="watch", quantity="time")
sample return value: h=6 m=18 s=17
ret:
h=11 m=18 s=57
